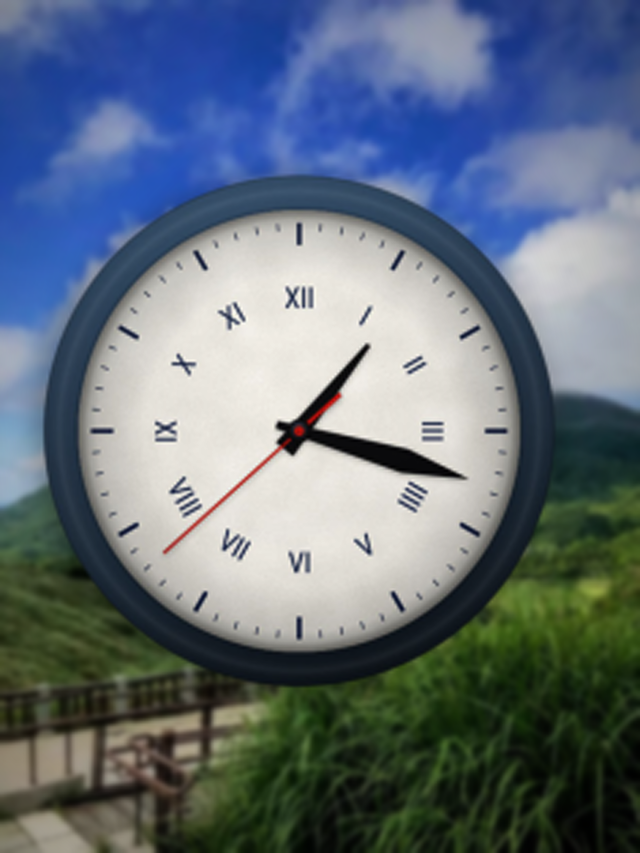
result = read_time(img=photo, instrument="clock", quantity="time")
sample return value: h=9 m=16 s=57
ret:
h=1 m=17 s=38
